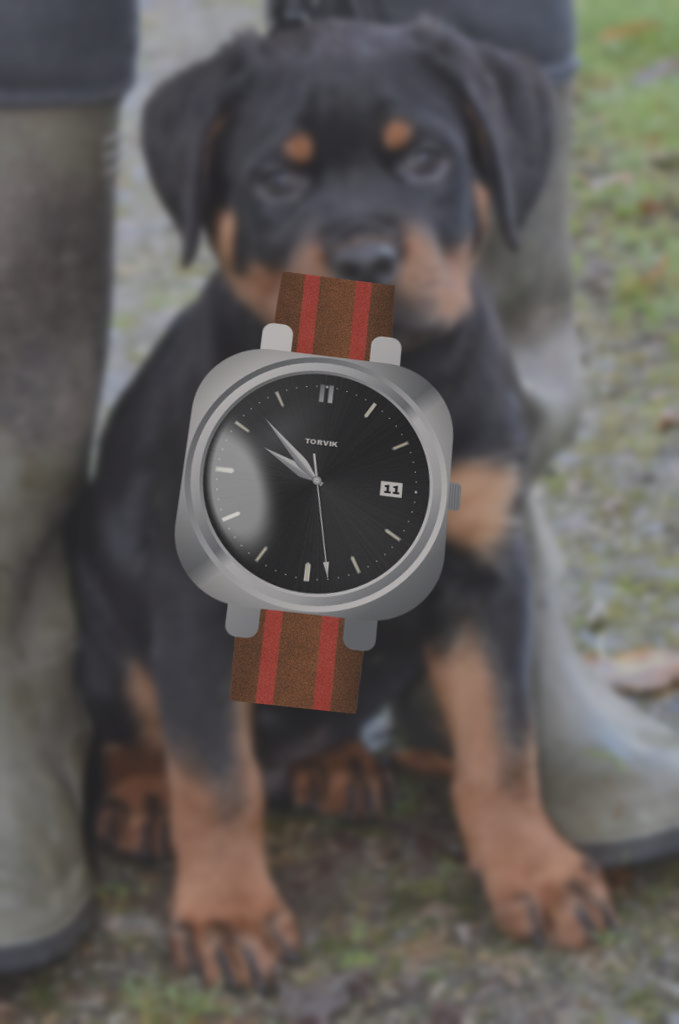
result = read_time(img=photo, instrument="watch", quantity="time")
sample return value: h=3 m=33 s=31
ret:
h=9 m=52 s=28
